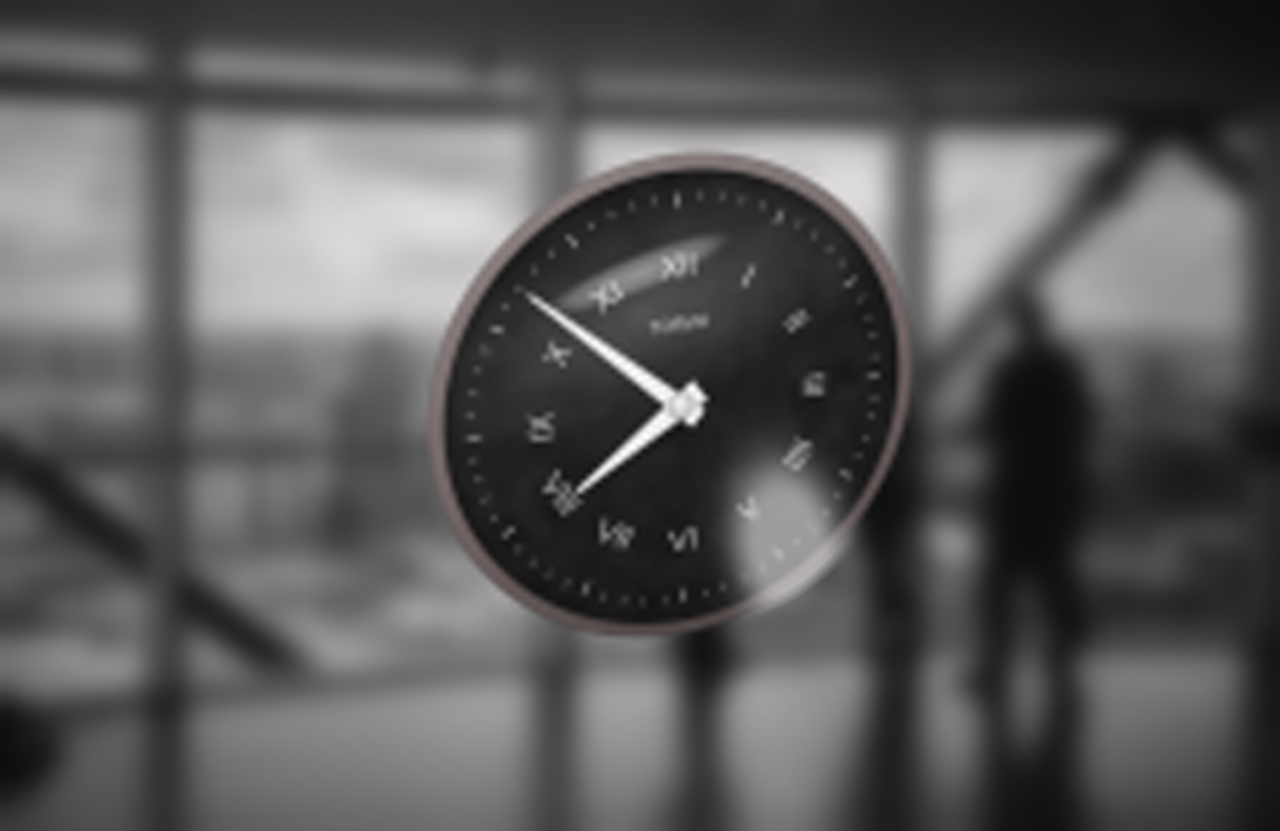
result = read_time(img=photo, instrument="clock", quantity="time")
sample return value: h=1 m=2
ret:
h=7 m=52
